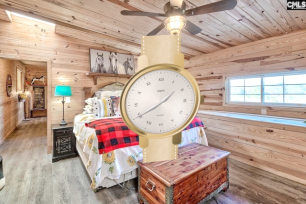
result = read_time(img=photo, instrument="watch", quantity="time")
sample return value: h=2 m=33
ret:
h=1 m=40
